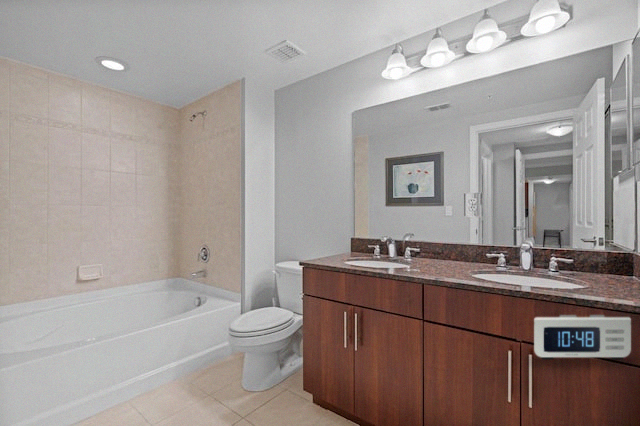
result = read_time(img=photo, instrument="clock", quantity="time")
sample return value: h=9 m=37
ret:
h=10 m=48
